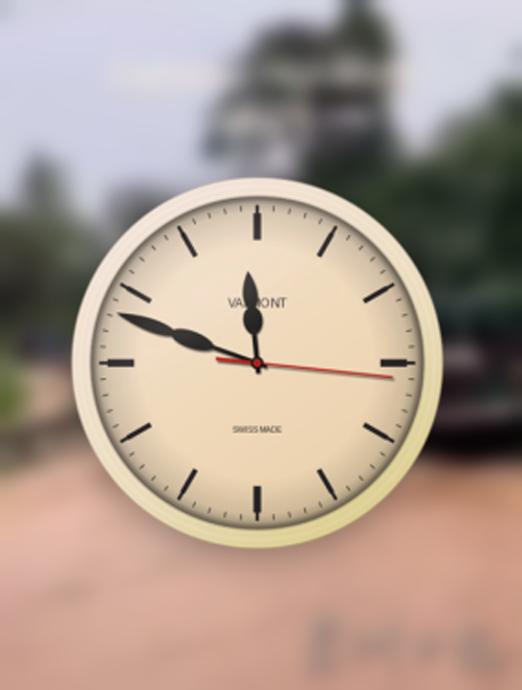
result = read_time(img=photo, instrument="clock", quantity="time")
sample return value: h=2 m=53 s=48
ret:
h=11 m=48 s=16
